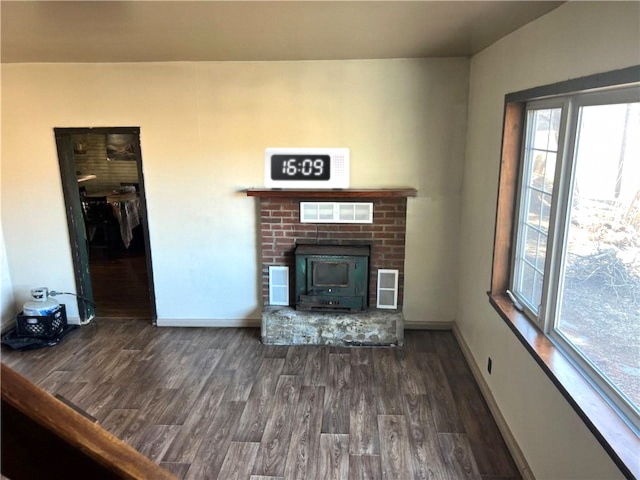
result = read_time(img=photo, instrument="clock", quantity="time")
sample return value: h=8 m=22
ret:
h=16 m=9
